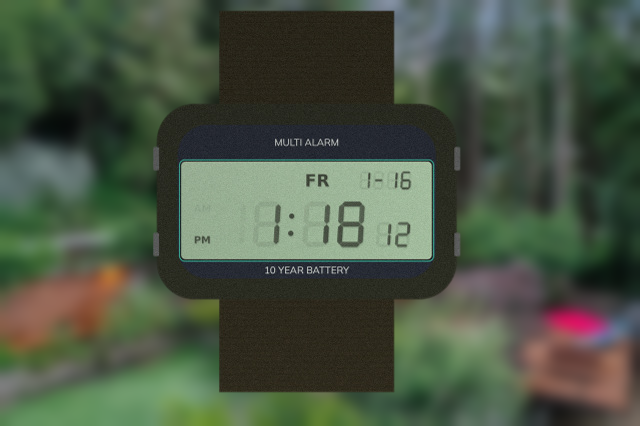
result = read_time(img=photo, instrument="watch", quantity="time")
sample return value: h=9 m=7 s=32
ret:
h=1 m=18 s=12
